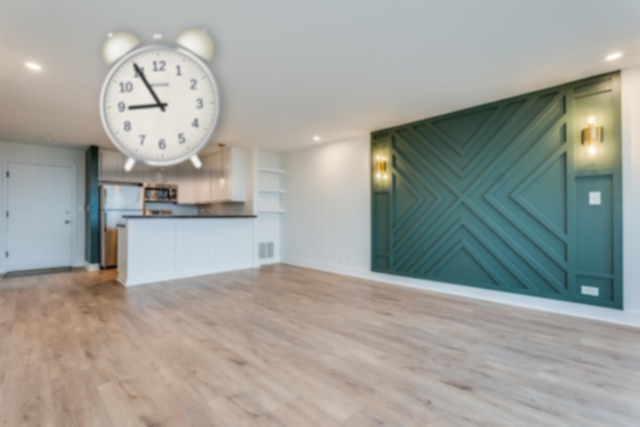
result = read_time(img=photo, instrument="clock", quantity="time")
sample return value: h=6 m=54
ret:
h=8 m=55
